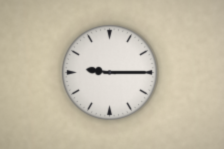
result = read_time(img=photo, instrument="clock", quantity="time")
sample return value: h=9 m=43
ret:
h=9 m=15
